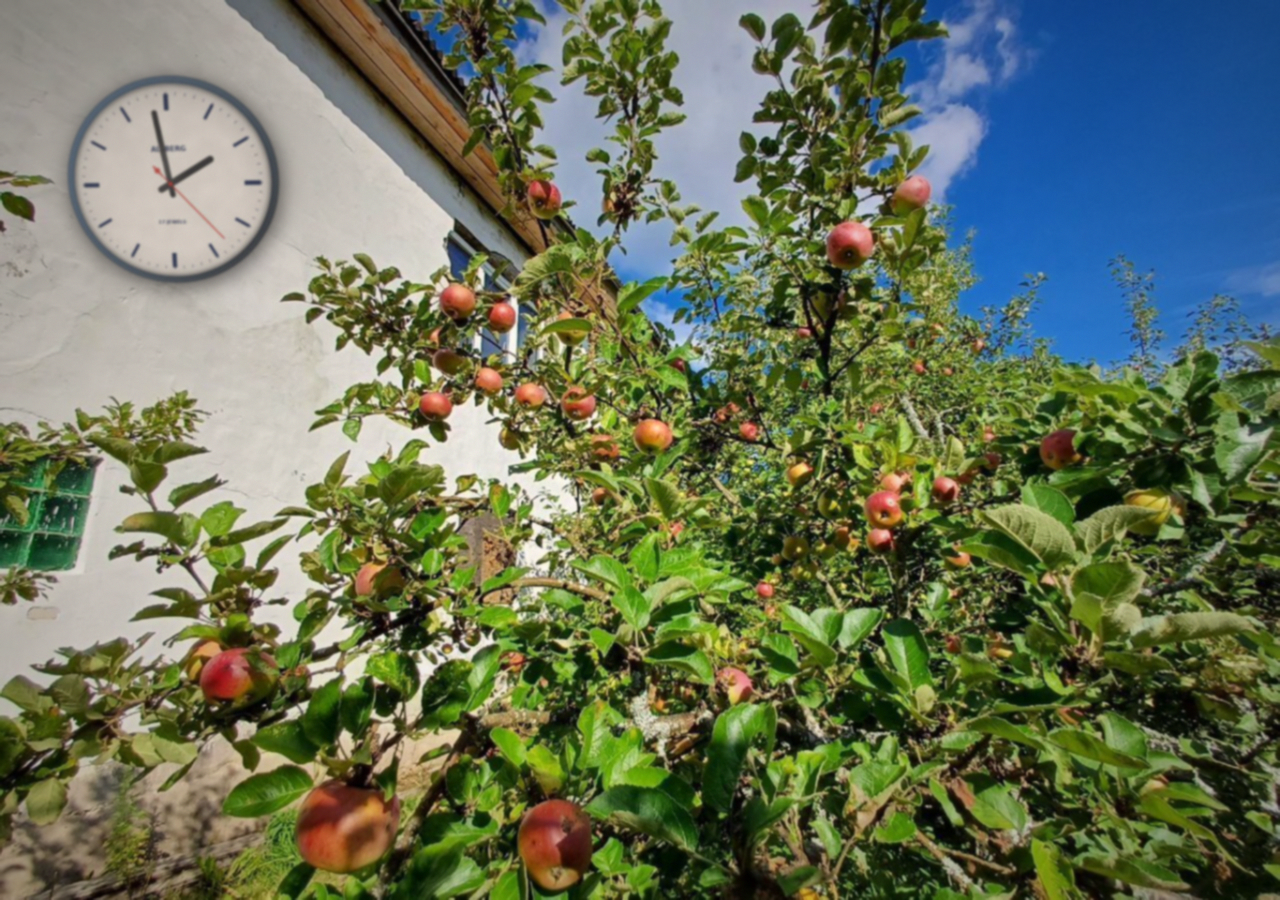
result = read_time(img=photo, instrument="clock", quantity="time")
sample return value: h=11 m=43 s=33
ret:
h=1 m=58 s=23
